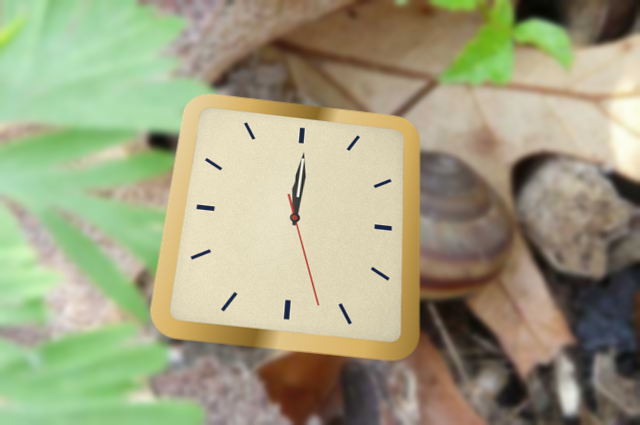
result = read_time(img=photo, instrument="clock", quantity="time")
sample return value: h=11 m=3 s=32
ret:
h=12 m=0 s=27
